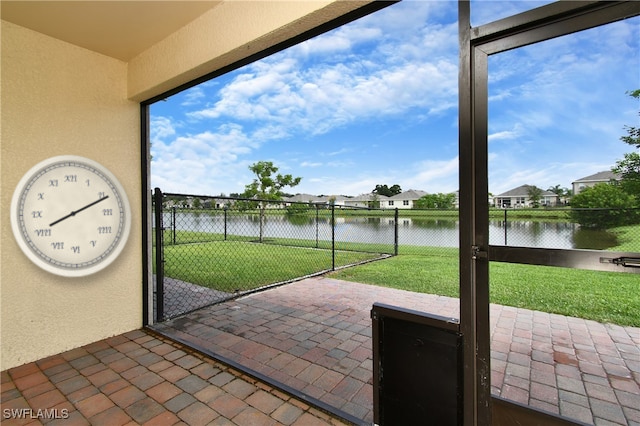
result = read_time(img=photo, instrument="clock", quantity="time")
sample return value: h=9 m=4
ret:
h=8 m=11
